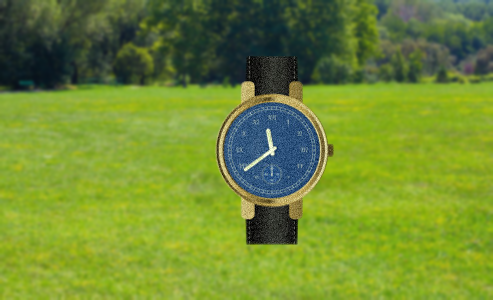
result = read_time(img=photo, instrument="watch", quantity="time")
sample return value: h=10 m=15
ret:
h=11 m=39
